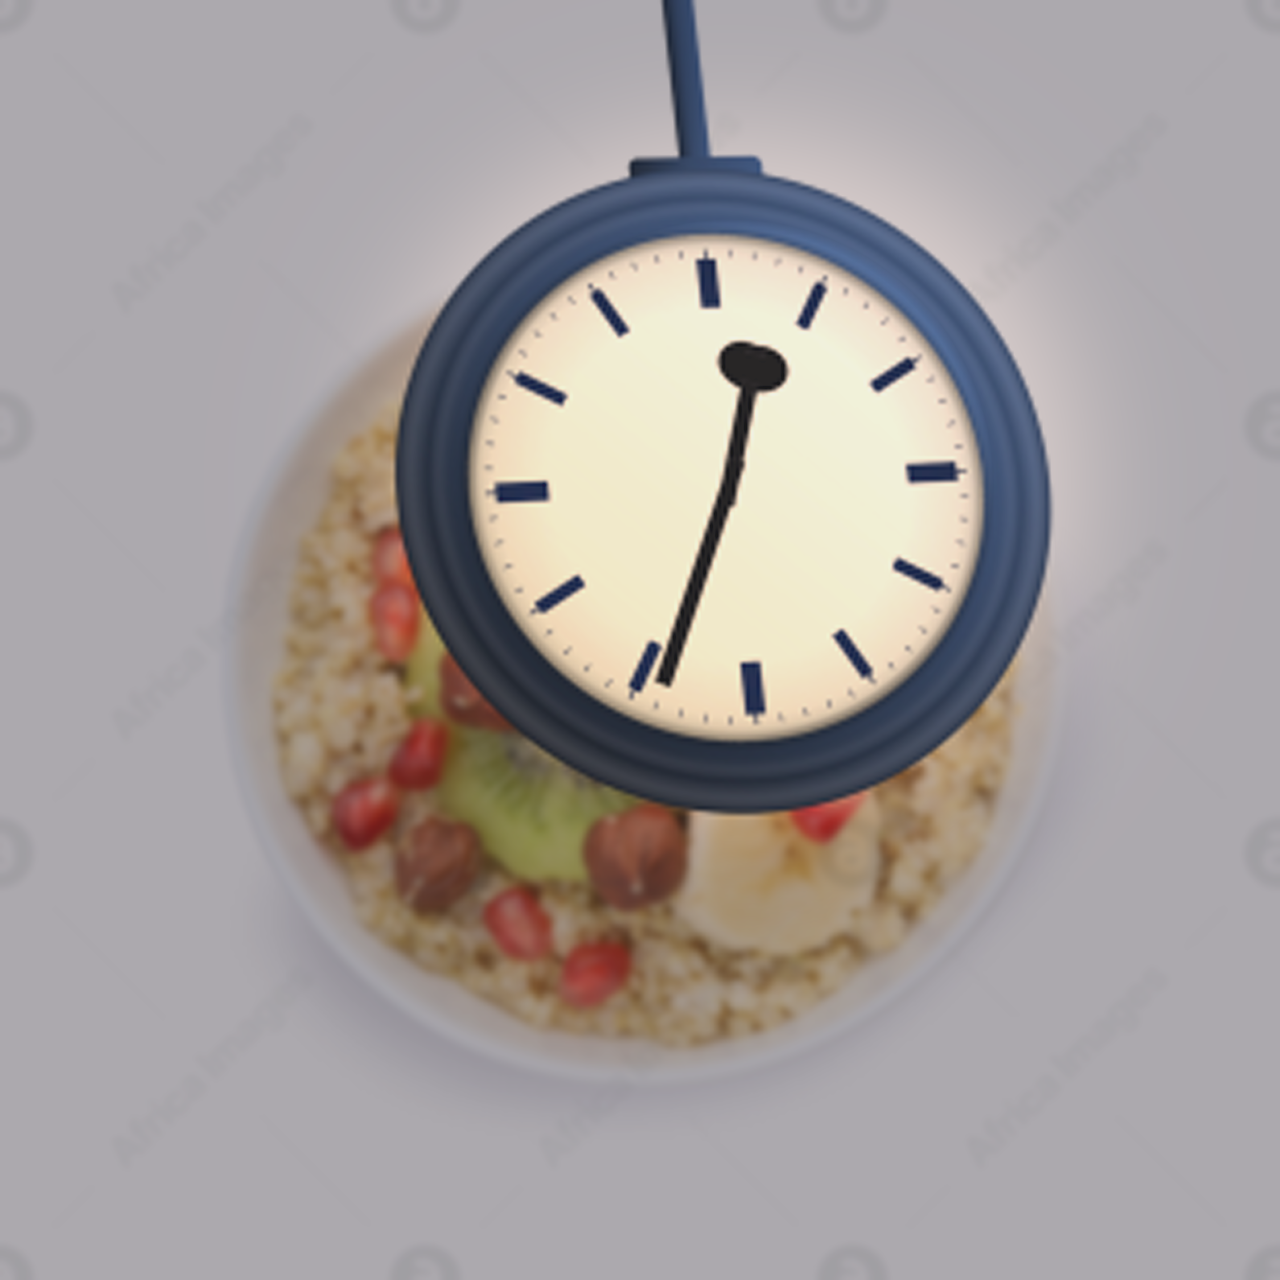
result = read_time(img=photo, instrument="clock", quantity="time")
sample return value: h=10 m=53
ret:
h=12 m=34
